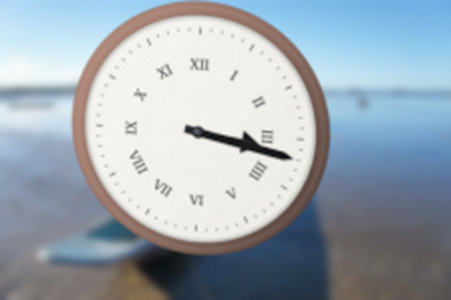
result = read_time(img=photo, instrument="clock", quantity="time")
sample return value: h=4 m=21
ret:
h=3 m=17
